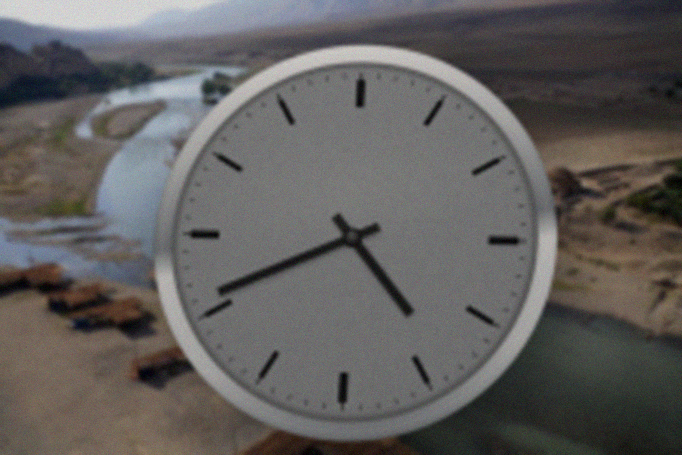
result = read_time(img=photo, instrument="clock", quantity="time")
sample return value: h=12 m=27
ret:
h=4 m=41
